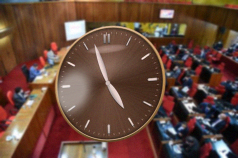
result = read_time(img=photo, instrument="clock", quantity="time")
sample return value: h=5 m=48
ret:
h=4 m=57
